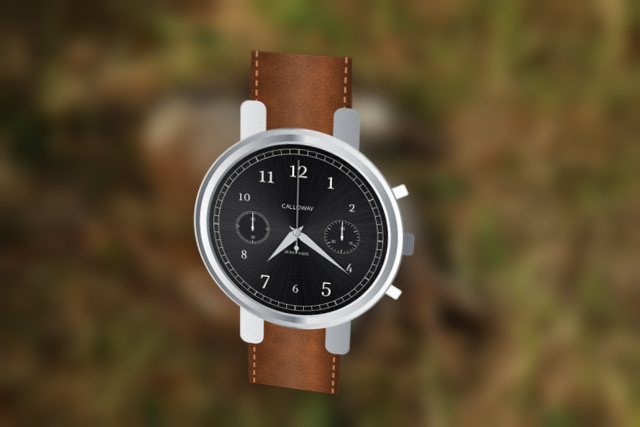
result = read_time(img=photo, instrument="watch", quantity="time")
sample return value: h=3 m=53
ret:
h=7 m=21
